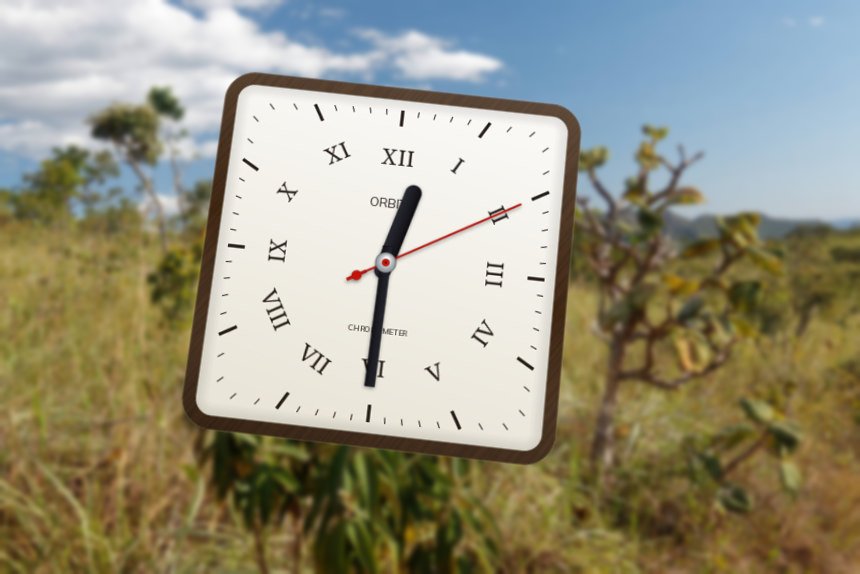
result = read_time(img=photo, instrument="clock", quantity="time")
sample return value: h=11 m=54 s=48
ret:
h=12 m=30 s=10
